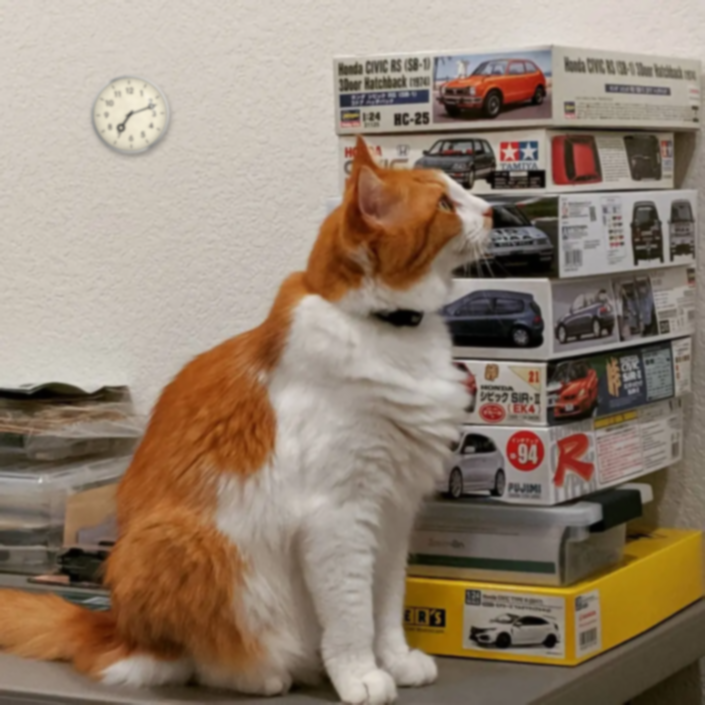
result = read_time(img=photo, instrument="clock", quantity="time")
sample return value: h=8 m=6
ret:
h=7 m=12
